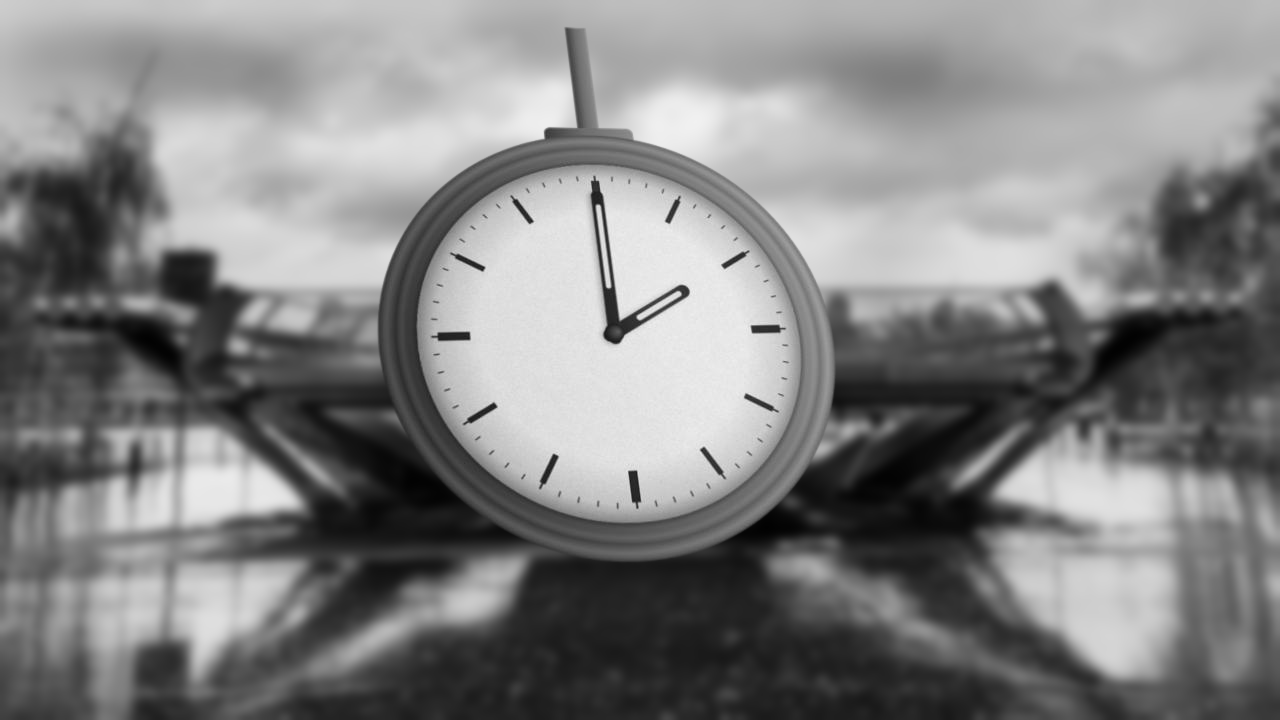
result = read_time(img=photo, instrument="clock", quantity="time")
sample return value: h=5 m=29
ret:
h=2 m=0
